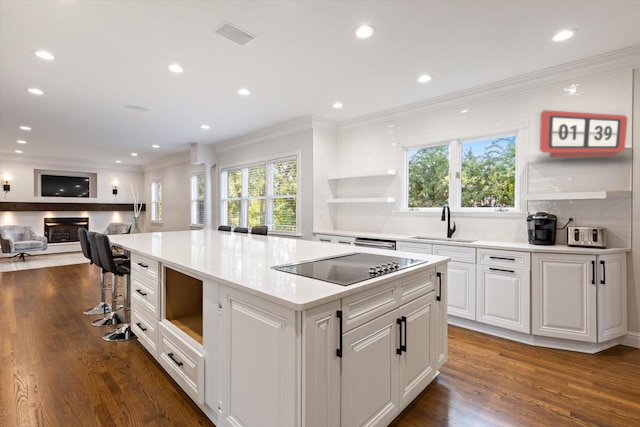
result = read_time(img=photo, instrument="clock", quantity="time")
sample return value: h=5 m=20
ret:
h=1 m=39
